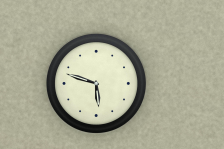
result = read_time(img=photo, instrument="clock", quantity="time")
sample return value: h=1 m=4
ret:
h=5 m=48
